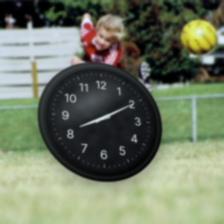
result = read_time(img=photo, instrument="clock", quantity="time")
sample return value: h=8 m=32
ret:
h=8 m=10
